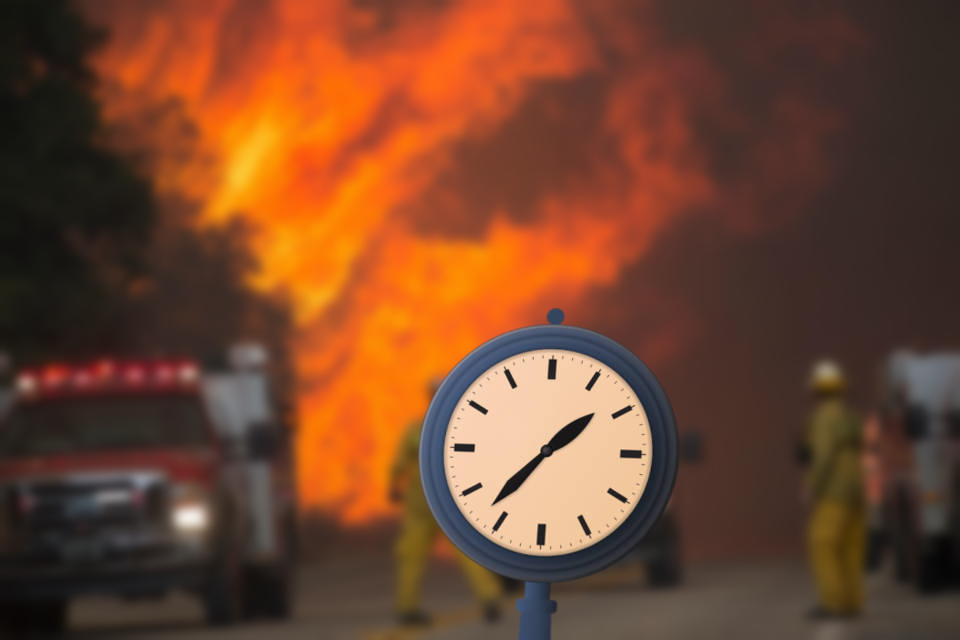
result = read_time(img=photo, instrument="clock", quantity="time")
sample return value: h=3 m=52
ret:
h=1 m=37
